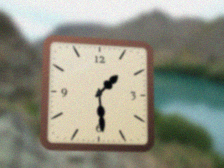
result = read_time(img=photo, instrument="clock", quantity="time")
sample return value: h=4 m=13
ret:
h=1 m=29
